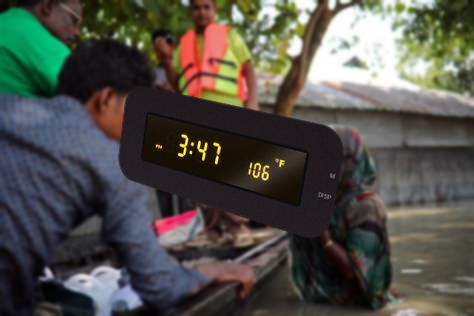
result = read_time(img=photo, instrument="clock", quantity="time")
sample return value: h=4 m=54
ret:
h=3 m=47
